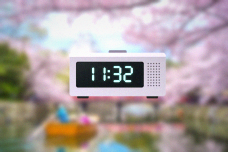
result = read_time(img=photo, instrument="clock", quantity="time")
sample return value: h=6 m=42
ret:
h=11 m=32
